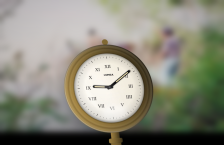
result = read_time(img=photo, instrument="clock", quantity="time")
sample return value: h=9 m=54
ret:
h=9 m=9
